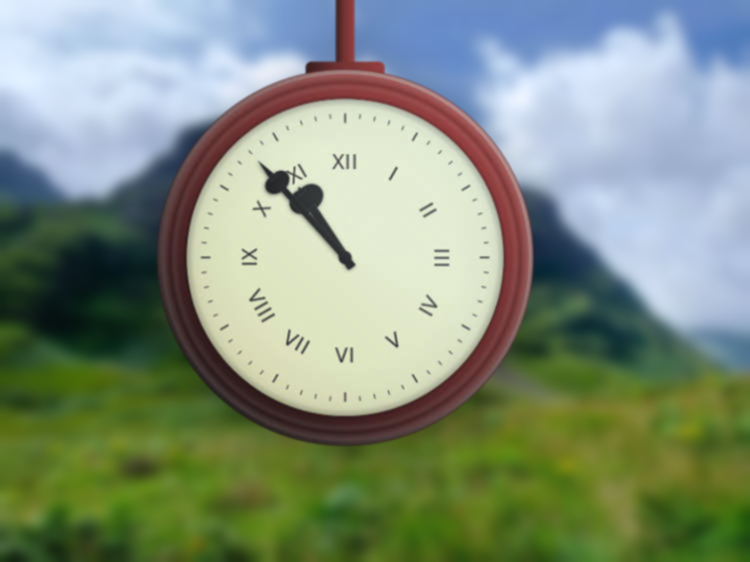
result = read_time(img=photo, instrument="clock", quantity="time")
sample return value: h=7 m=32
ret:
h=10 m=53
